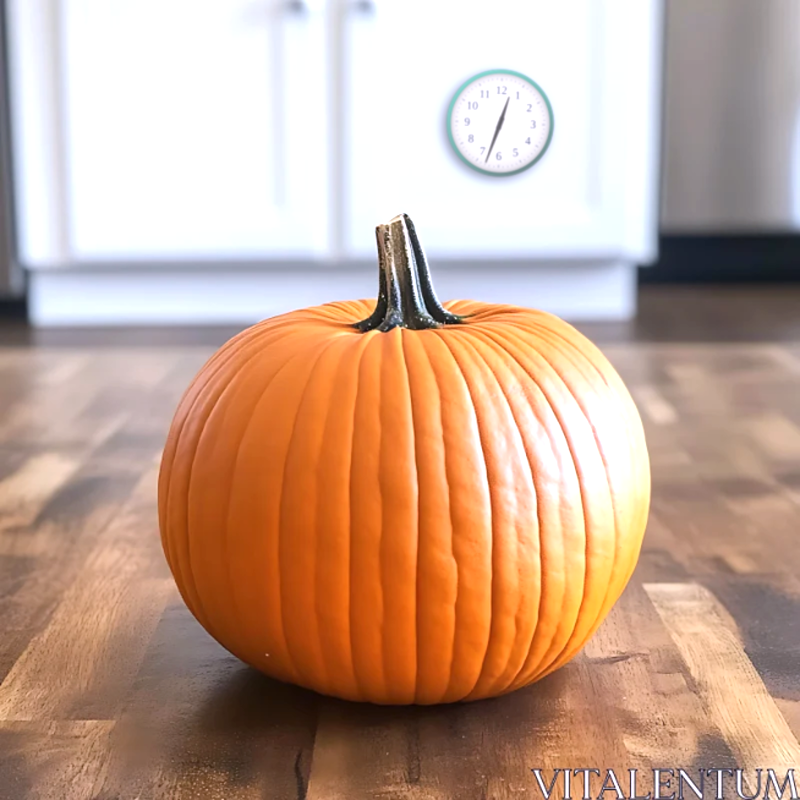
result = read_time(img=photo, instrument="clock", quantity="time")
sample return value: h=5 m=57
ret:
h=12 m=33
